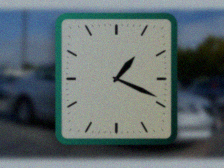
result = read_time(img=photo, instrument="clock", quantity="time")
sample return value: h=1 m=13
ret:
h=1 m=19
